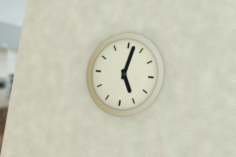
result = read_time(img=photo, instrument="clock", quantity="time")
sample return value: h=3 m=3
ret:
h=5 m=2
